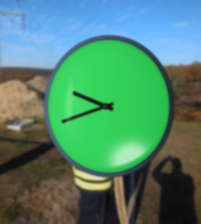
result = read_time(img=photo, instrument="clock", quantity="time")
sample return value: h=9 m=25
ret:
h=9 m=42
